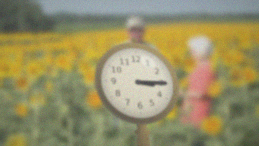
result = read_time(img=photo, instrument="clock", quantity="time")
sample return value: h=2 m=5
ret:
h=3 m=15
